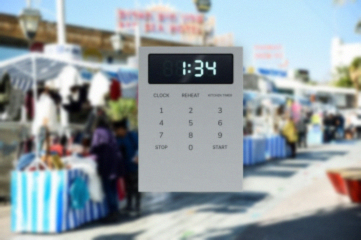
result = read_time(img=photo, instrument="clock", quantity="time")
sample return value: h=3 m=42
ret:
h=1 m=34
